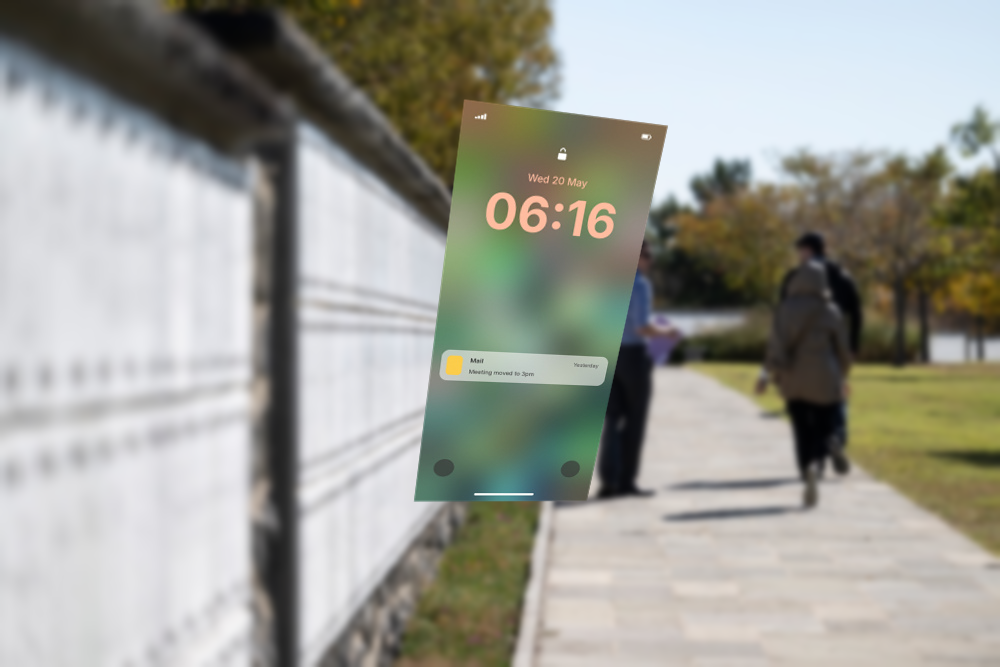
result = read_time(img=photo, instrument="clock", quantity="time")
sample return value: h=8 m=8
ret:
h=6 m=16
